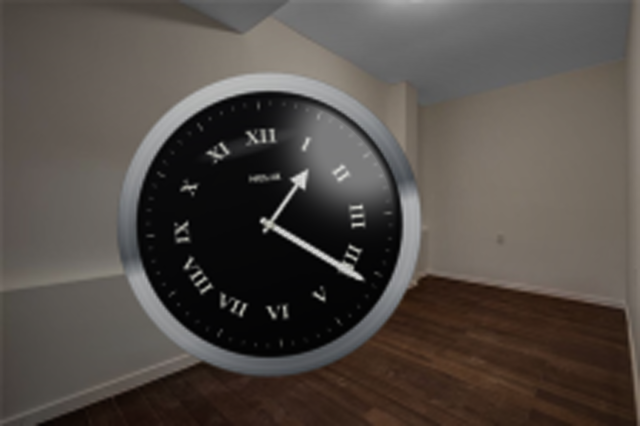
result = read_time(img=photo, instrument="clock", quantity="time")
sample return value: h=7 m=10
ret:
h=1 m=21
